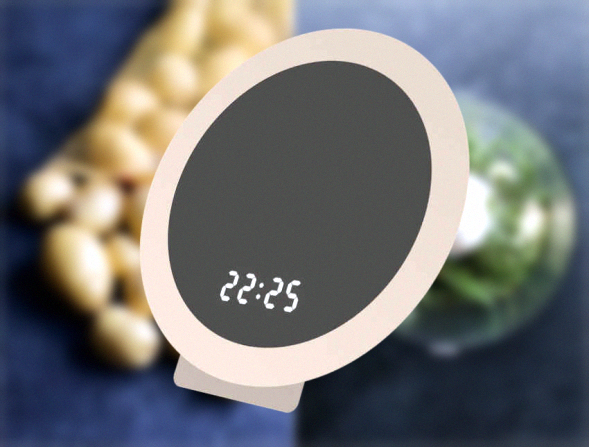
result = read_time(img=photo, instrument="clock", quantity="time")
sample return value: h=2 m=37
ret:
h=22 m=25
